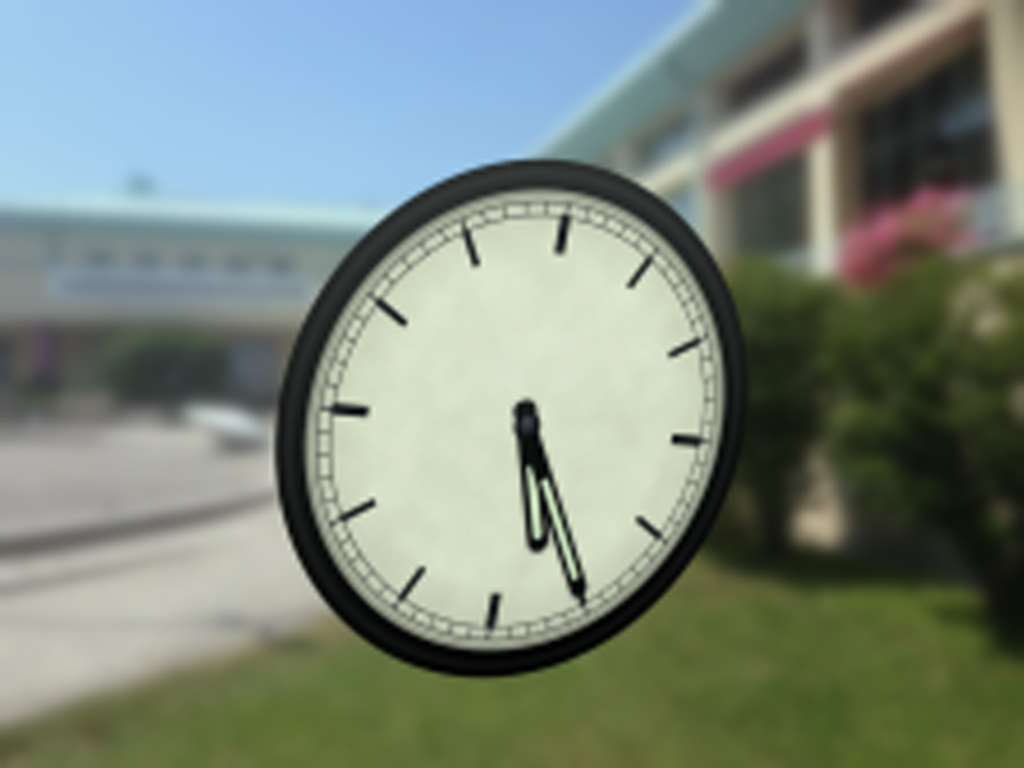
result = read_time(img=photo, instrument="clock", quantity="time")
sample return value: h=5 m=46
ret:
h=5 m=25
